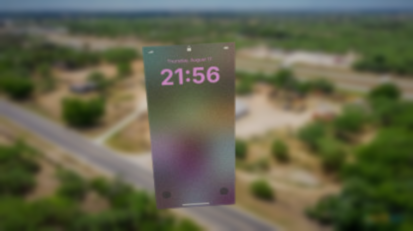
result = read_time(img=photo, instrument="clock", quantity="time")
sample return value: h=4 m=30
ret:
h=21 m=56
